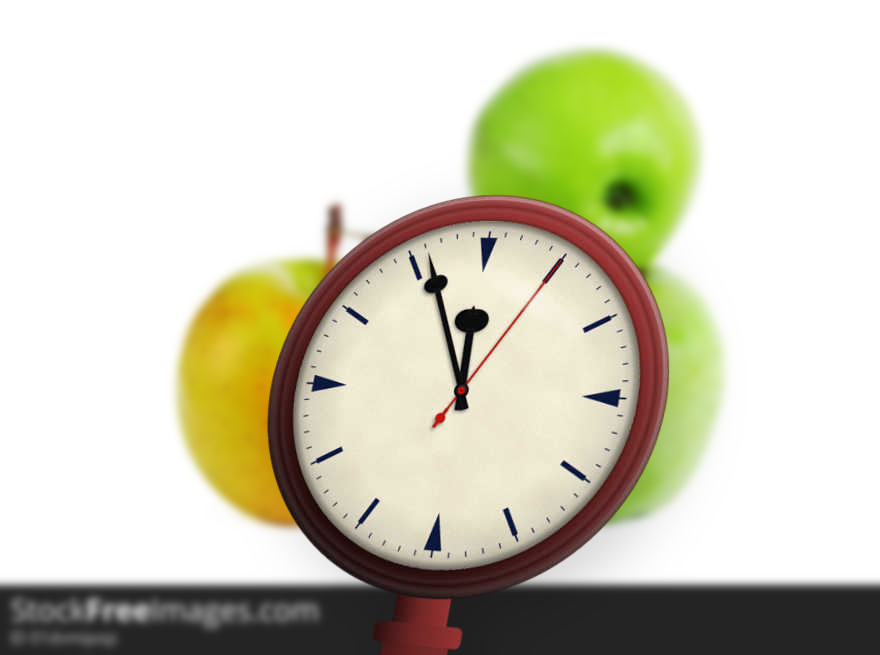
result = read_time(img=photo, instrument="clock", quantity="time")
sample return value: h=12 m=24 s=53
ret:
h=11 m=56 s=5
